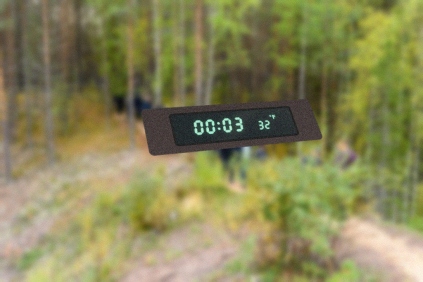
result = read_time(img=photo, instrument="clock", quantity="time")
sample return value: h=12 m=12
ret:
h=0 m=3
